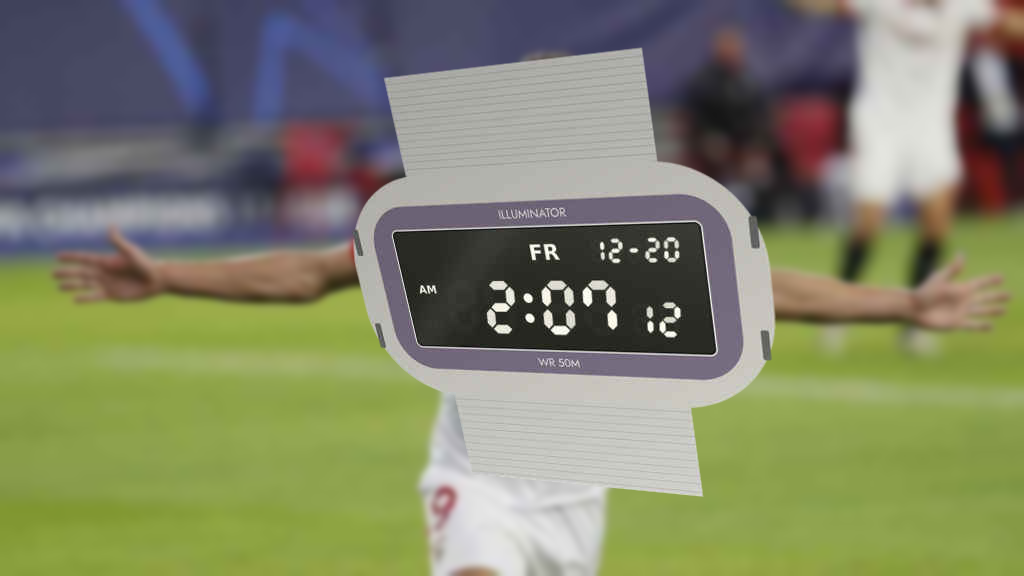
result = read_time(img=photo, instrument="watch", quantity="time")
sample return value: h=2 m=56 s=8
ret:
h=2 m=7 s=12
